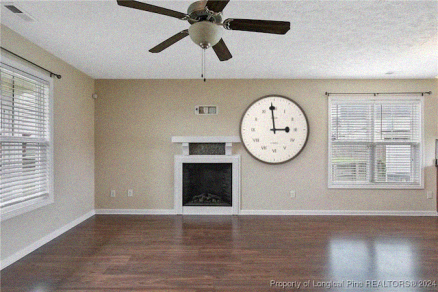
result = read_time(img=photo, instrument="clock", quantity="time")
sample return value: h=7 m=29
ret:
h=2 m=59
